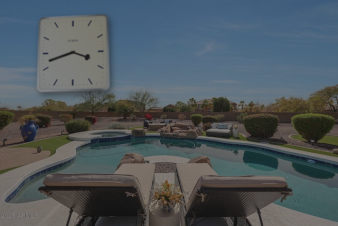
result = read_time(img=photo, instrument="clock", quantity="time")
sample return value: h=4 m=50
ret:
h=3 m=42
